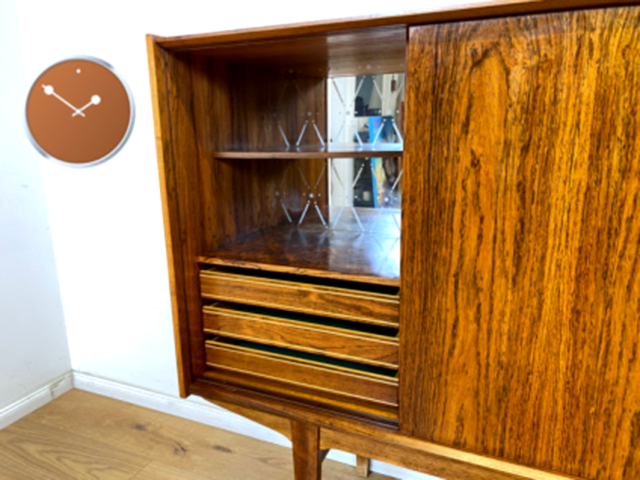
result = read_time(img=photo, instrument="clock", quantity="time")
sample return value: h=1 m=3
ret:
h=1 m=51
